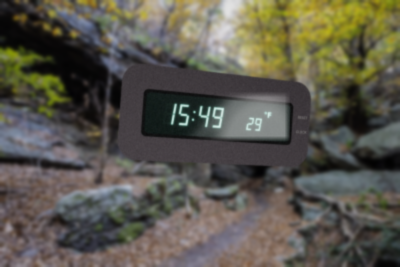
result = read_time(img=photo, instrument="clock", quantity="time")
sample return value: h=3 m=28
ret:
h=15 m=49
